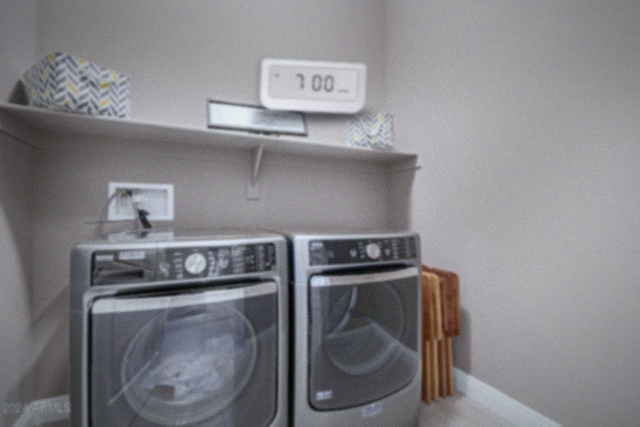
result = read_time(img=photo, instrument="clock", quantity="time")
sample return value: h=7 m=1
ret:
h=7 m=0
